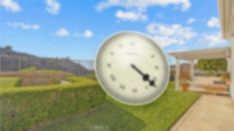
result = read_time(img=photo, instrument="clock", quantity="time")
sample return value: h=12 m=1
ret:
h=4 m=22
